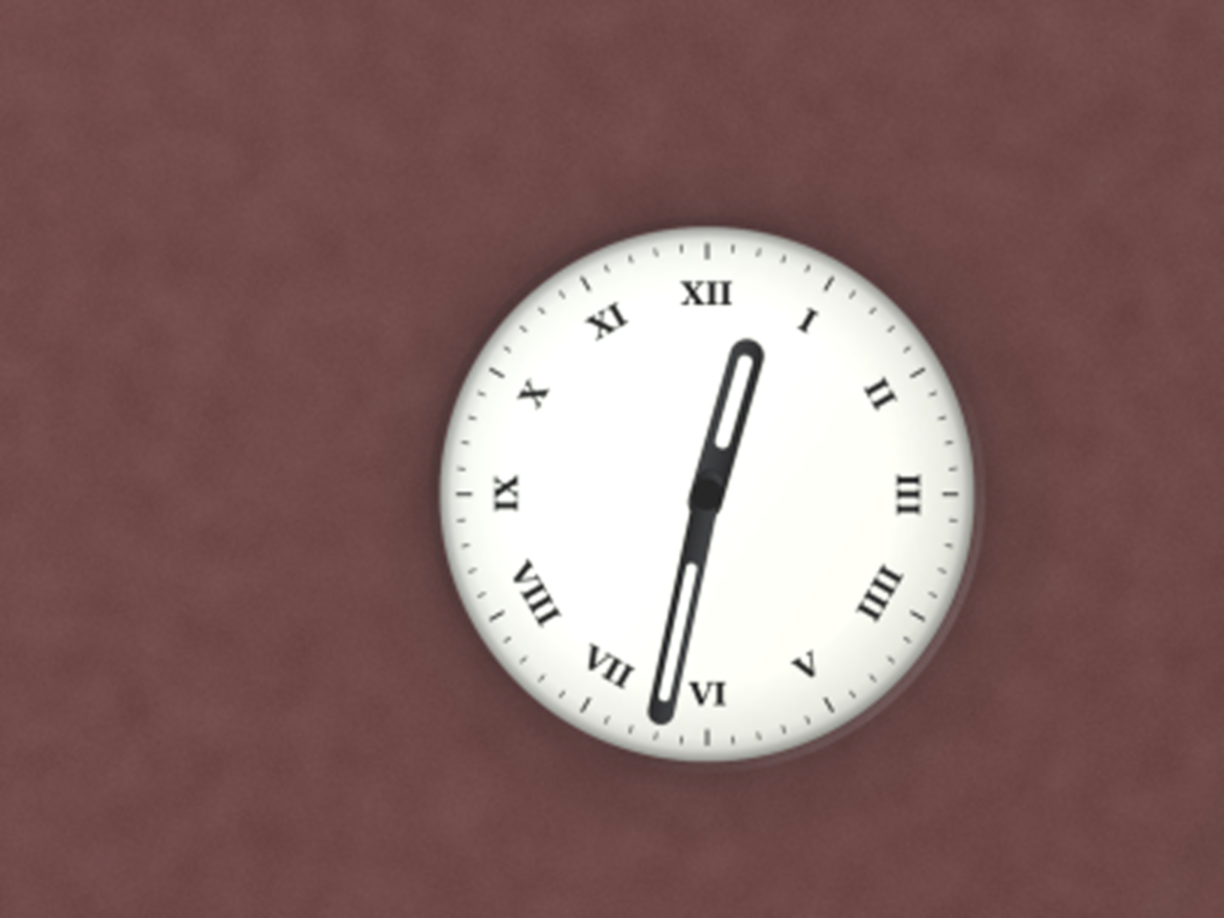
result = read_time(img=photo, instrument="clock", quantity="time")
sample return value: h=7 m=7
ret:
h=12 m=32
